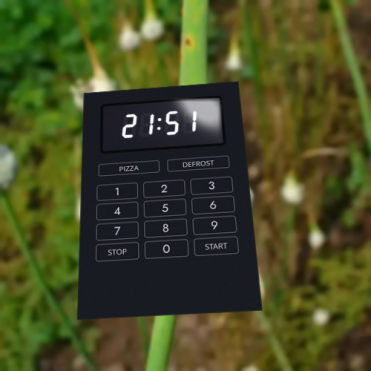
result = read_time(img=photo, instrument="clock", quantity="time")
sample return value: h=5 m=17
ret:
h=21 m=51
